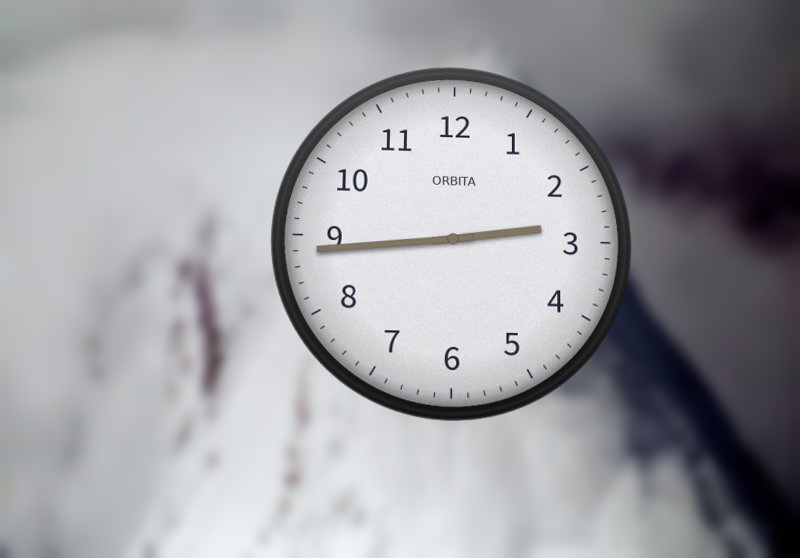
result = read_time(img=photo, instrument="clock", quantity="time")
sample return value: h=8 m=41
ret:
h=2 m=44
